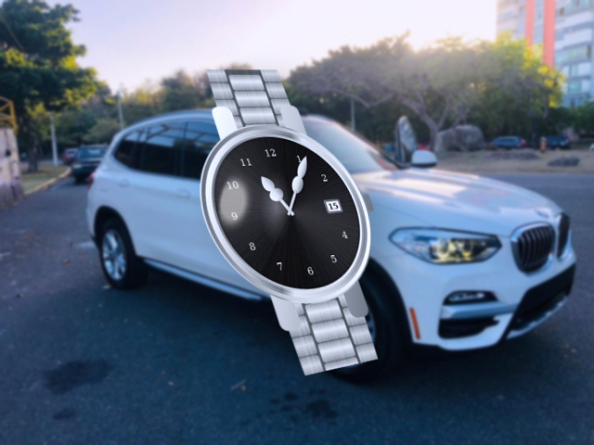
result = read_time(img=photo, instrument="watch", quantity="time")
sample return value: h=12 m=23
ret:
h=11 m=6
